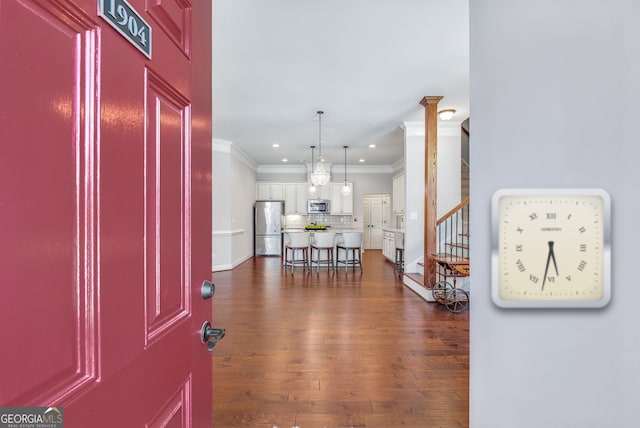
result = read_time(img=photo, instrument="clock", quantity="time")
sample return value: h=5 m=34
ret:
h=5 m=32
